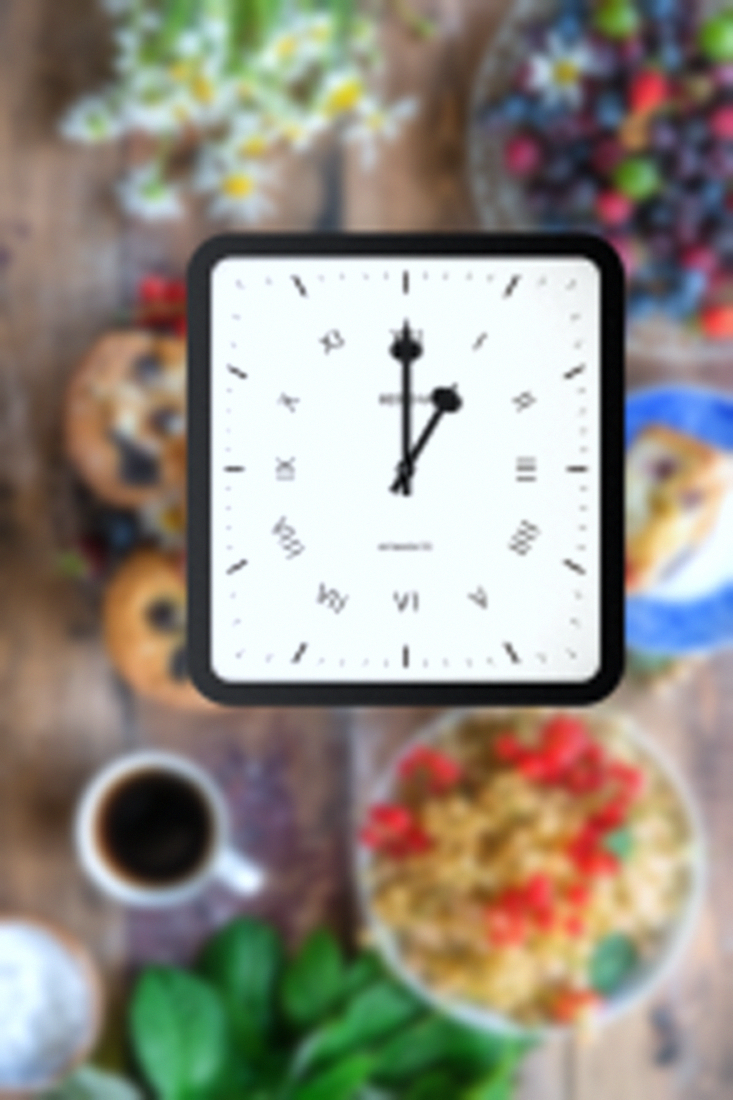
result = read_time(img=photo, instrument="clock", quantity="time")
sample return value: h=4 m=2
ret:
h=1 m=0
